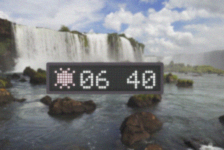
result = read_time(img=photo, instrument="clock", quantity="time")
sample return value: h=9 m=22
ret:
h=6 m=40
